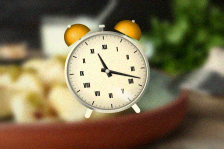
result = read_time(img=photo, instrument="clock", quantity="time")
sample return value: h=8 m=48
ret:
h=11 m=18
